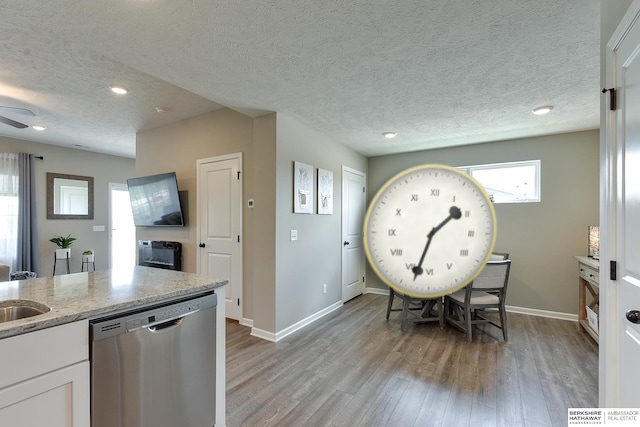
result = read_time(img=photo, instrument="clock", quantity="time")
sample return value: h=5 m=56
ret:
h=1 m=33
